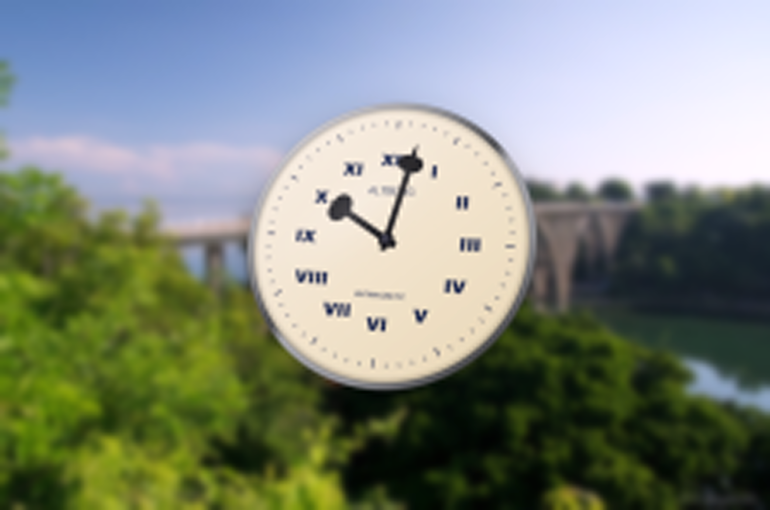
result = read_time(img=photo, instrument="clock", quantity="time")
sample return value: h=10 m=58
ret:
h=10 m=2
